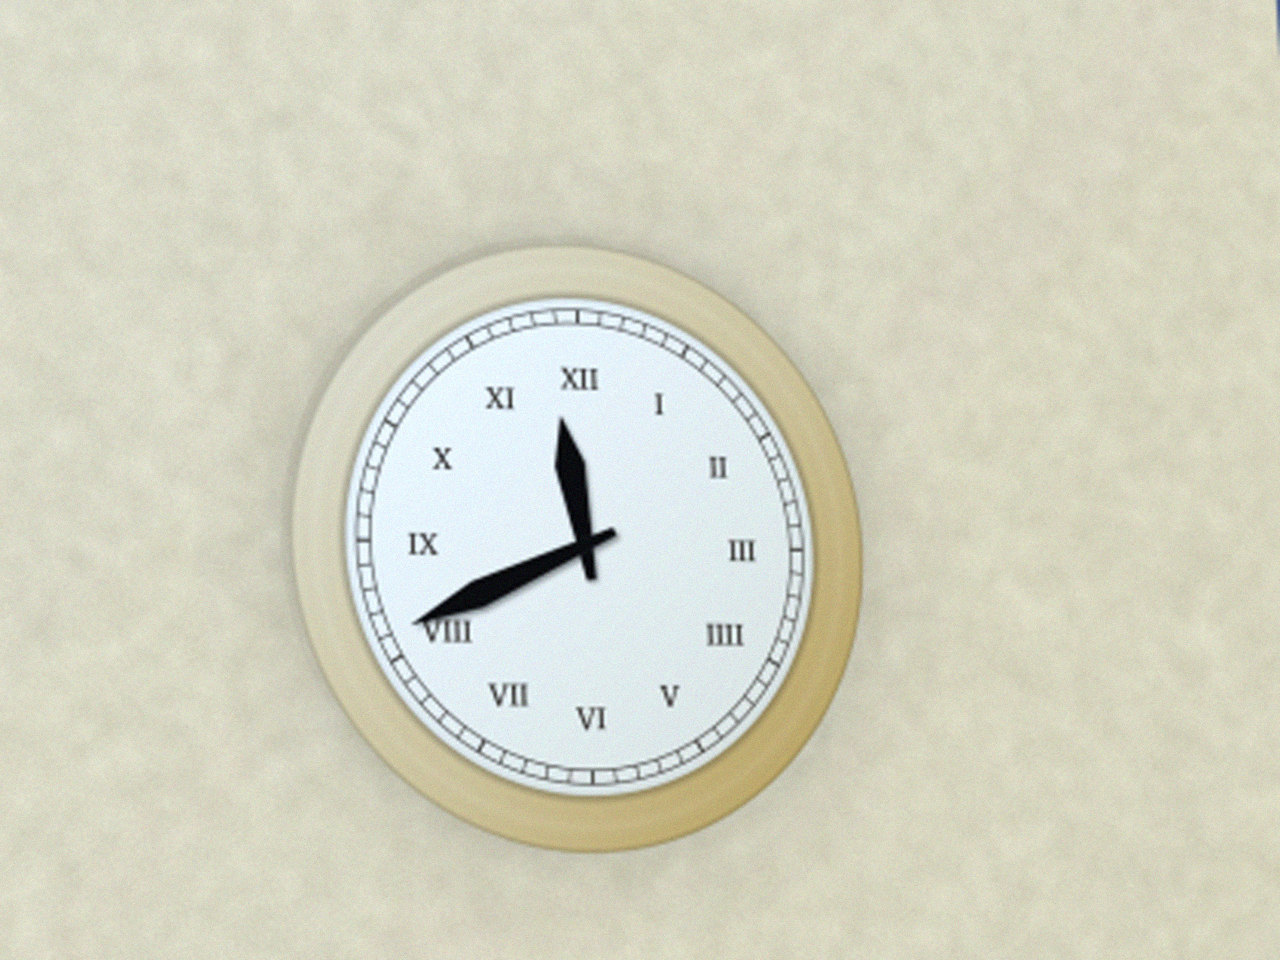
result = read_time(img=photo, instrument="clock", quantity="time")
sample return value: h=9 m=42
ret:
h=11 m=41
